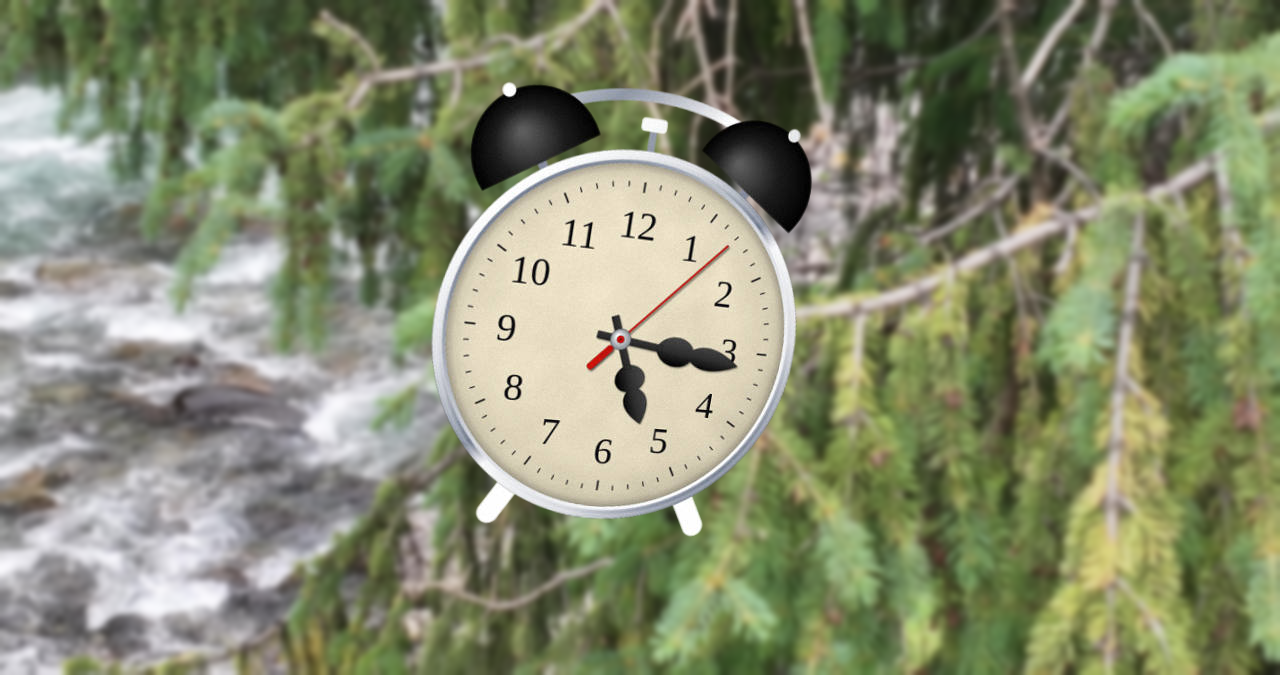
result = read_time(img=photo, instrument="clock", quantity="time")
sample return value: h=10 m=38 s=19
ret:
h=5 m=16 s=7
